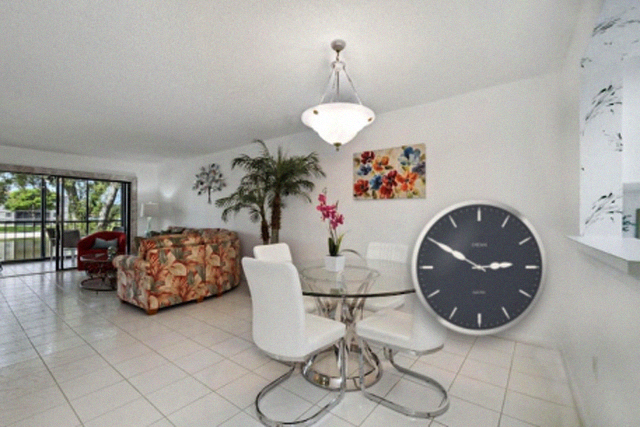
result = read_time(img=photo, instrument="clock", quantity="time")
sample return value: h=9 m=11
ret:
h=2 m=50
